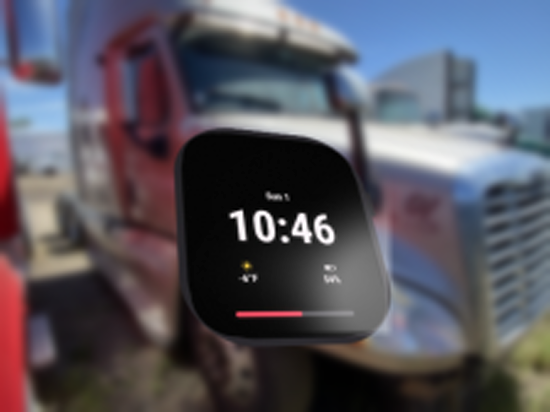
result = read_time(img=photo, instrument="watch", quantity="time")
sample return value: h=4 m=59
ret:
h=10 m=46
